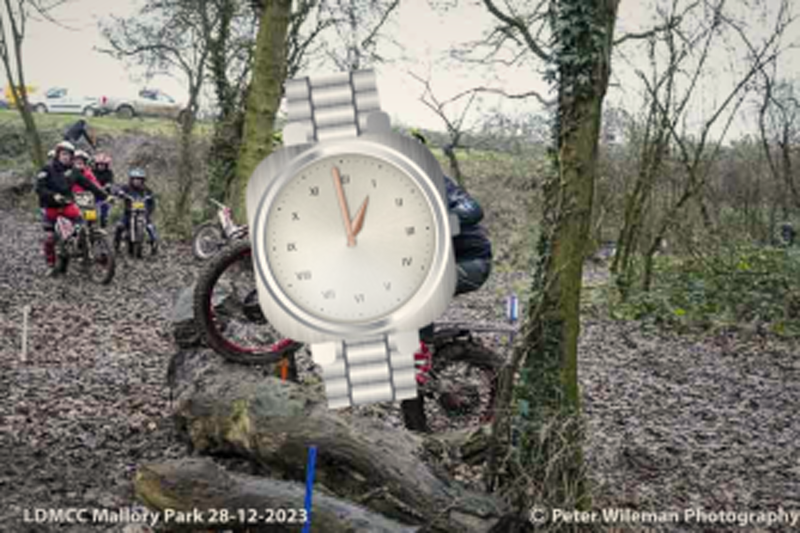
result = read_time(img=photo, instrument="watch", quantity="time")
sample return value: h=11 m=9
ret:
h=12 m=59
